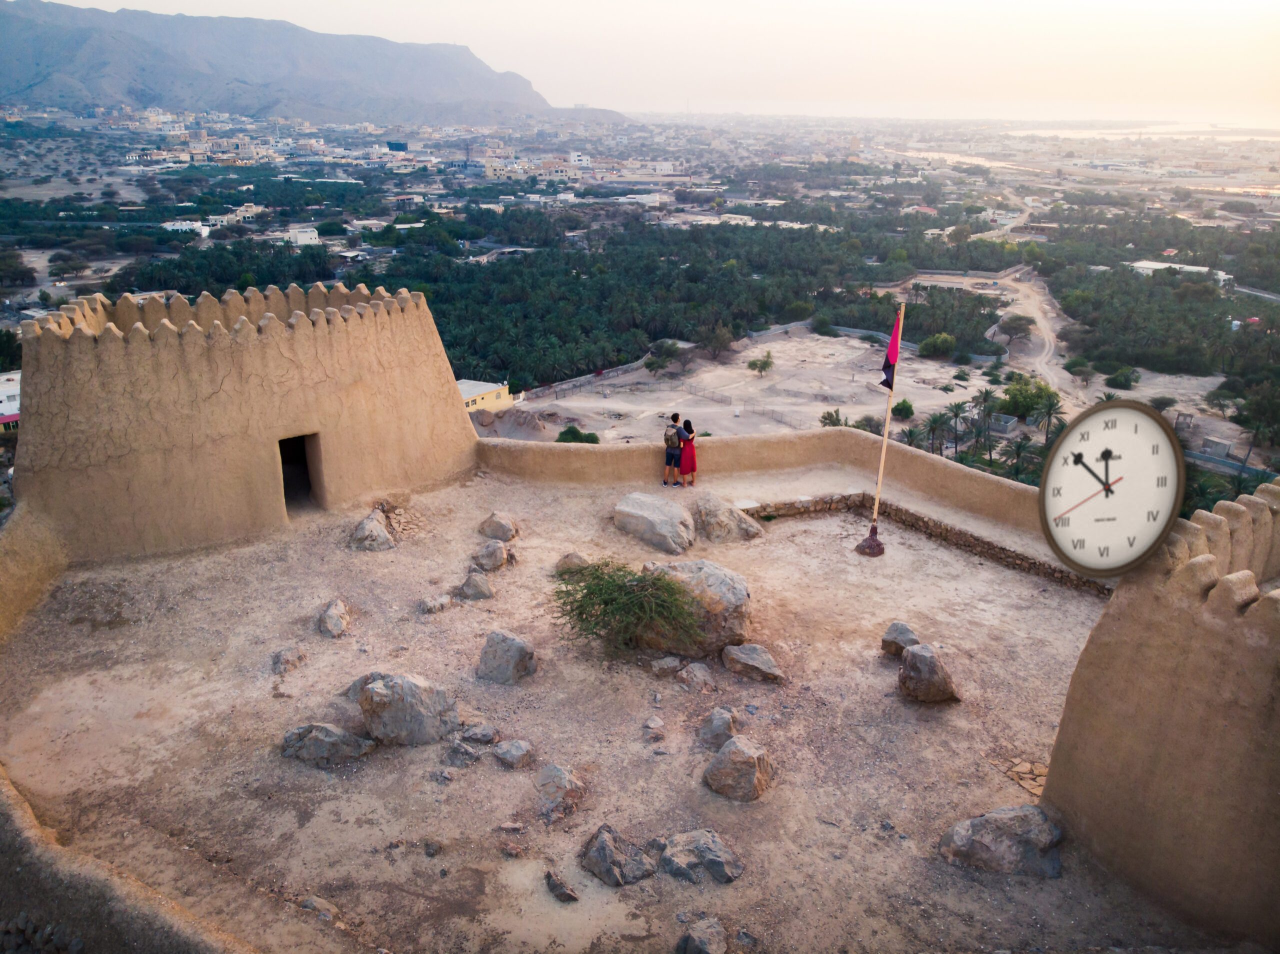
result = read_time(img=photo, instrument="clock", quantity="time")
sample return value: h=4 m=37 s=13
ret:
h=11 m=51 s=41
